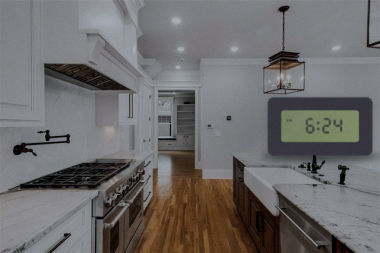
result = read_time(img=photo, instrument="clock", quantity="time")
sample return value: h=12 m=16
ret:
h=6 m=24
